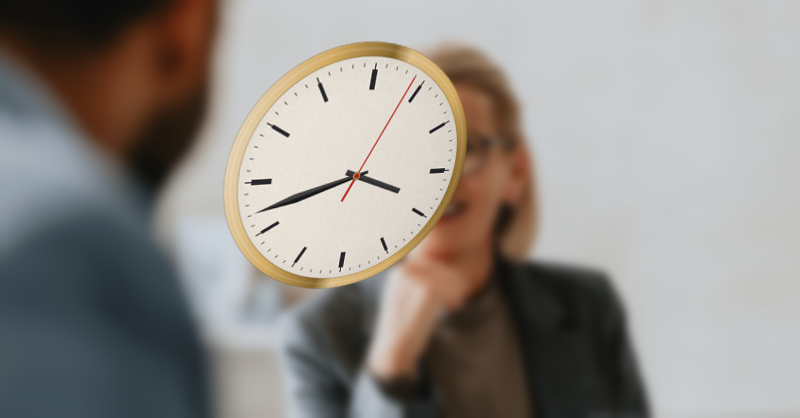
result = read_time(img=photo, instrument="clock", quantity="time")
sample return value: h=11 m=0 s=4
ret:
h=3 m=42 s=4
